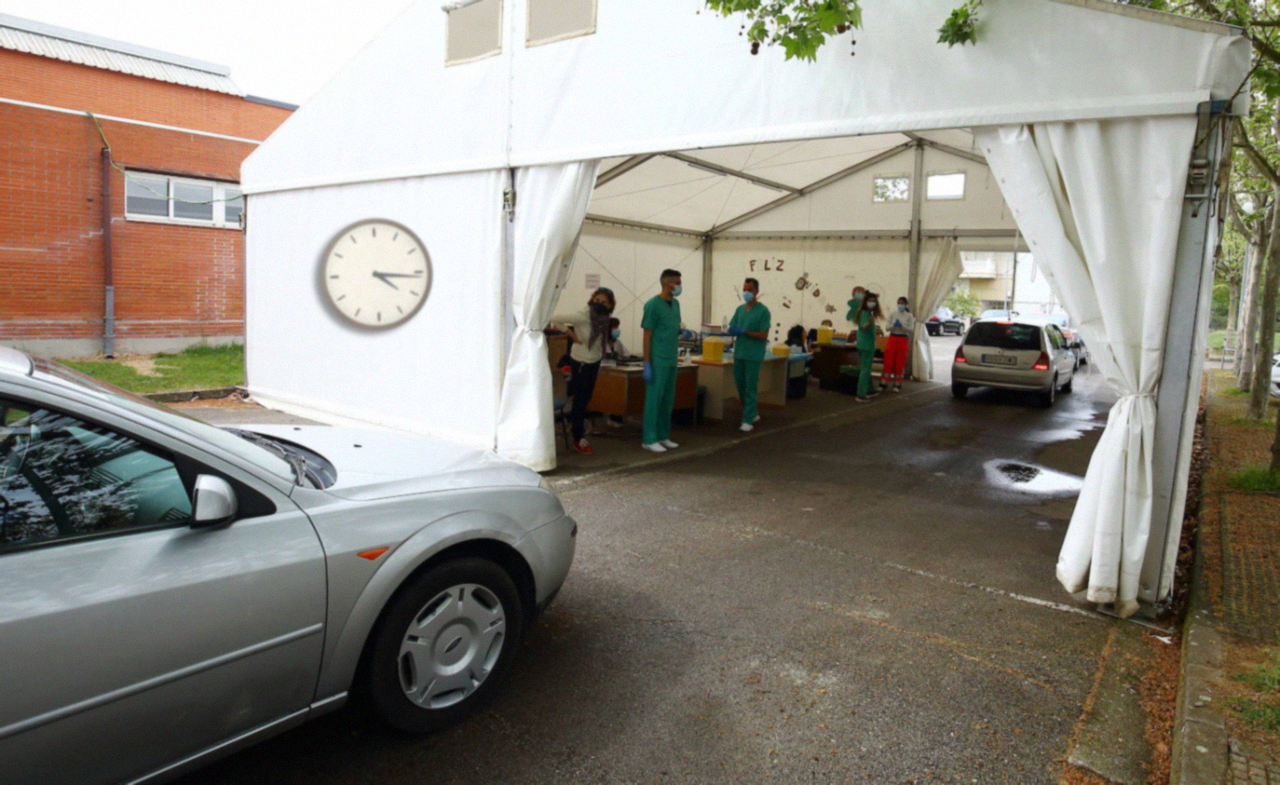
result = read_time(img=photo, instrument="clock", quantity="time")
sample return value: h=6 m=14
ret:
h=4 m=16
